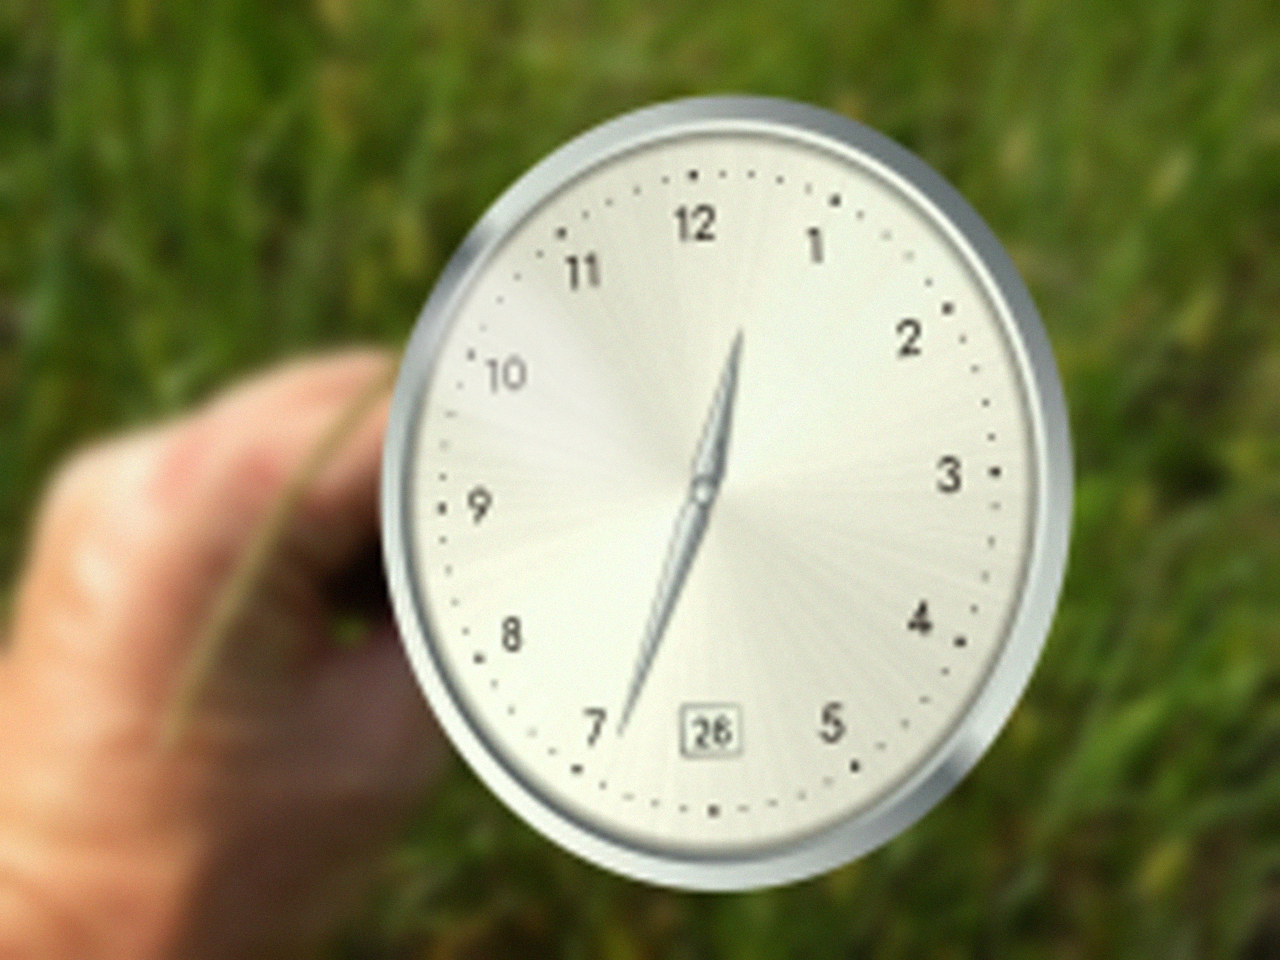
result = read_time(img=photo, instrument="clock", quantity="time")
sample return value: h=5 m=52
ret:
h=12 m=34
